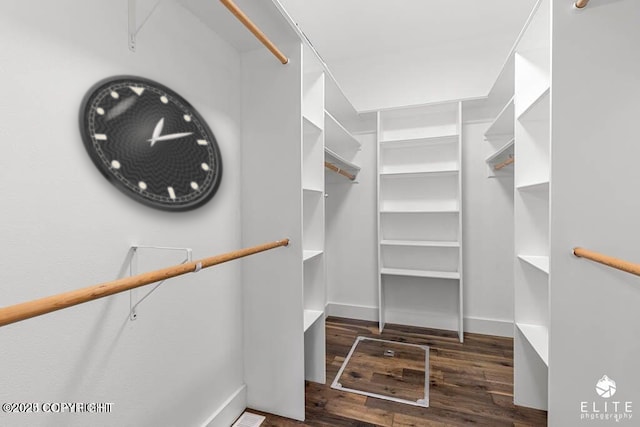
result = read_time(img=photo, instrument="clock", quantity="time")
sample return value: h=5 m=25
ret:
h=1 m=13
